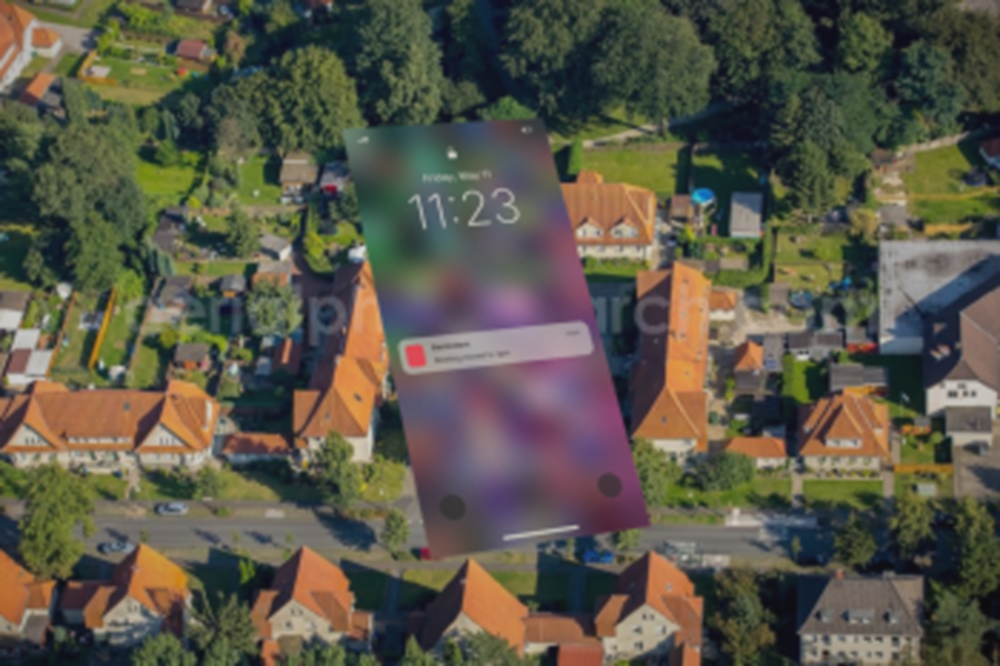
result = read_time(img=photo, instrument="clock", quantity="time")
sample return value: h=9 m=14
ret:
h=11 m=23
